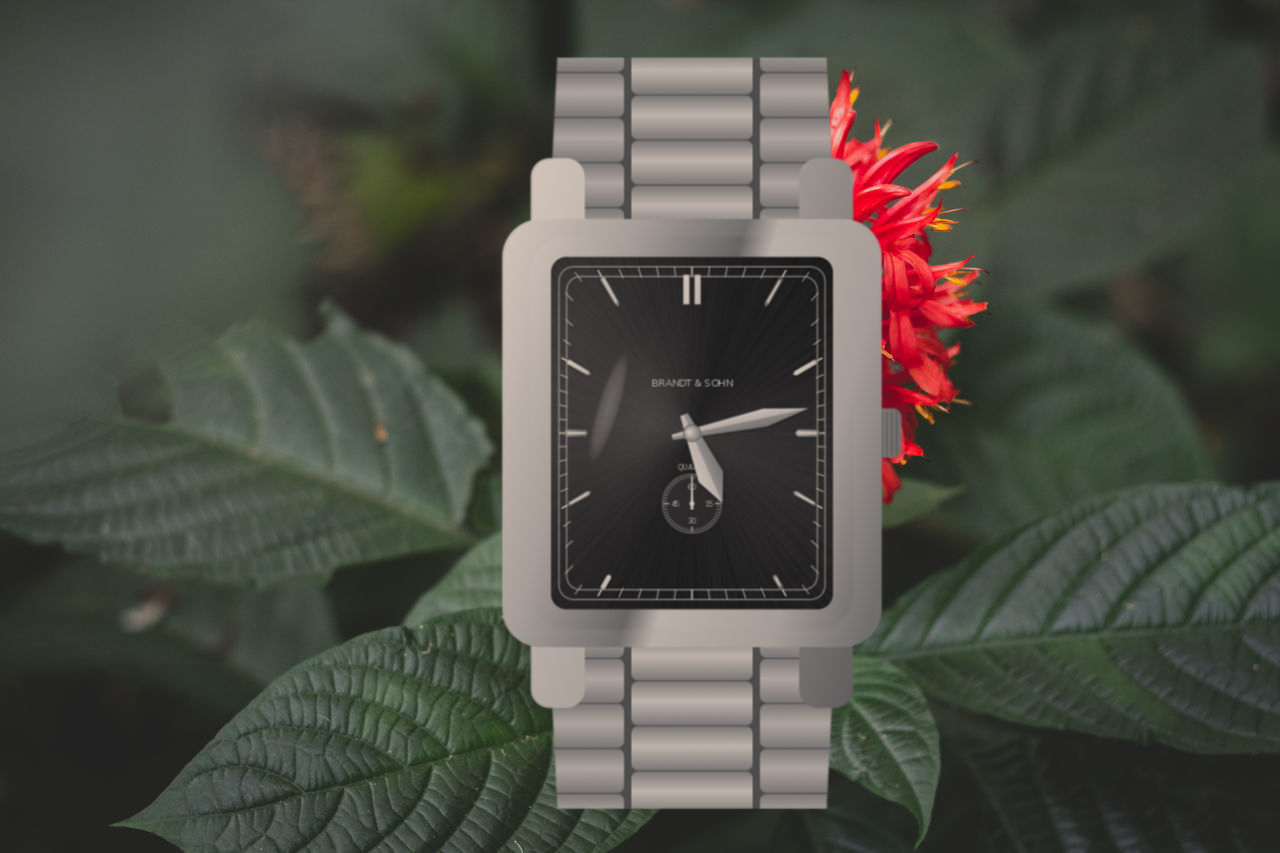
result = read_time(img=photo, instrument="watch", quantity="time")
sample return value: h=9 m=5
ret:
h=5 m=13
